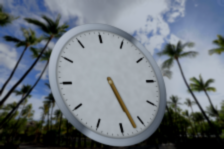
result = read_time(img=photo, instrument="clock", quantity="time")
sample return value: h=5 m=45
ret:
h=5 m=27
